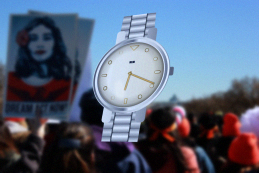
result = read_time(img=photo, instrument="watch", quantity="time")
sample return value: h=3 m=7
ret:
h=6 m=19
